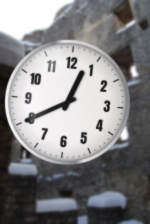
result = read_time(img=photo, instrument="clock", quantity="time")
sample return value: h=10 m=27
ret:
h=12 m=40
